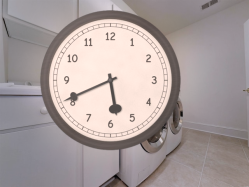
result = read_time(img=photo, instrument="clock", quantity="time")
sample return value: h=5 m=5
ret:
h=5 m=41
